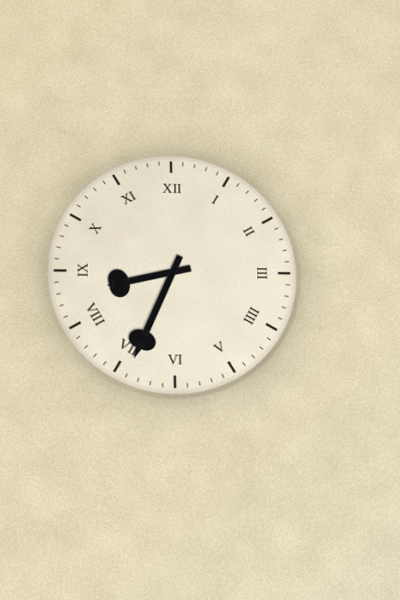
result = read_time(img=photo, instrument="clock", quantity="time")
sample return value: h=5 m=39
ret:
h=8 m=34
